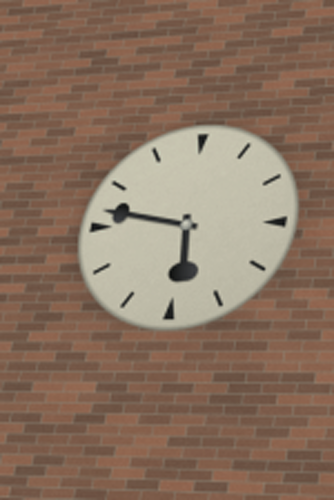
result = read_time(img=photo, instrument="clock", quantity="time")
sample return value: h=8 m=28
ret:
h=5 m=47
